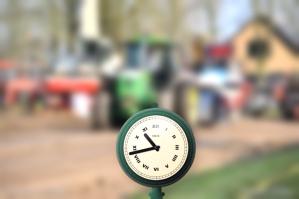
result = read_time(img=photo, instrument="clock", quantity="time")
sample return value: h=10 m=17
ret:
h=10 m=43
